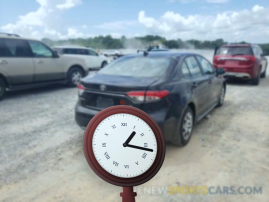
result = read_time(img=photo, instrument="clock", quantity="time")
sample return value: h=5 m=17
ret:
h=1 m=17
